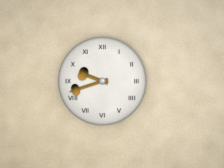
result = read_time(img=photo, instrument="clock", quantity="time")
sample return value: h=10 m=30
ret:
h=9 m=42
